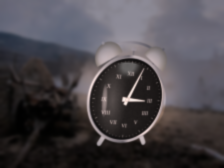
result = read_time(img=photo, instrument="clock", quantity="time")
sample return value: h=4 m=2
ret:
h=3 m=4
